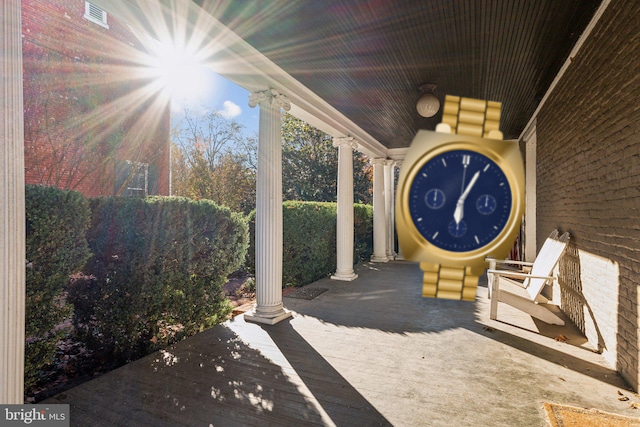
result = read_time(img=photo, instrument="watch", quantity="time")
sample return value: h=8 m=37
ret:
h=6 m=4
